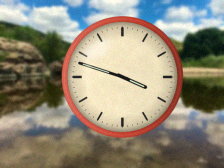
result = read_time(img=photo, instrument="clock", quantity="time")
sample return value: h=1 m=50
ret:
h=3 m=48
